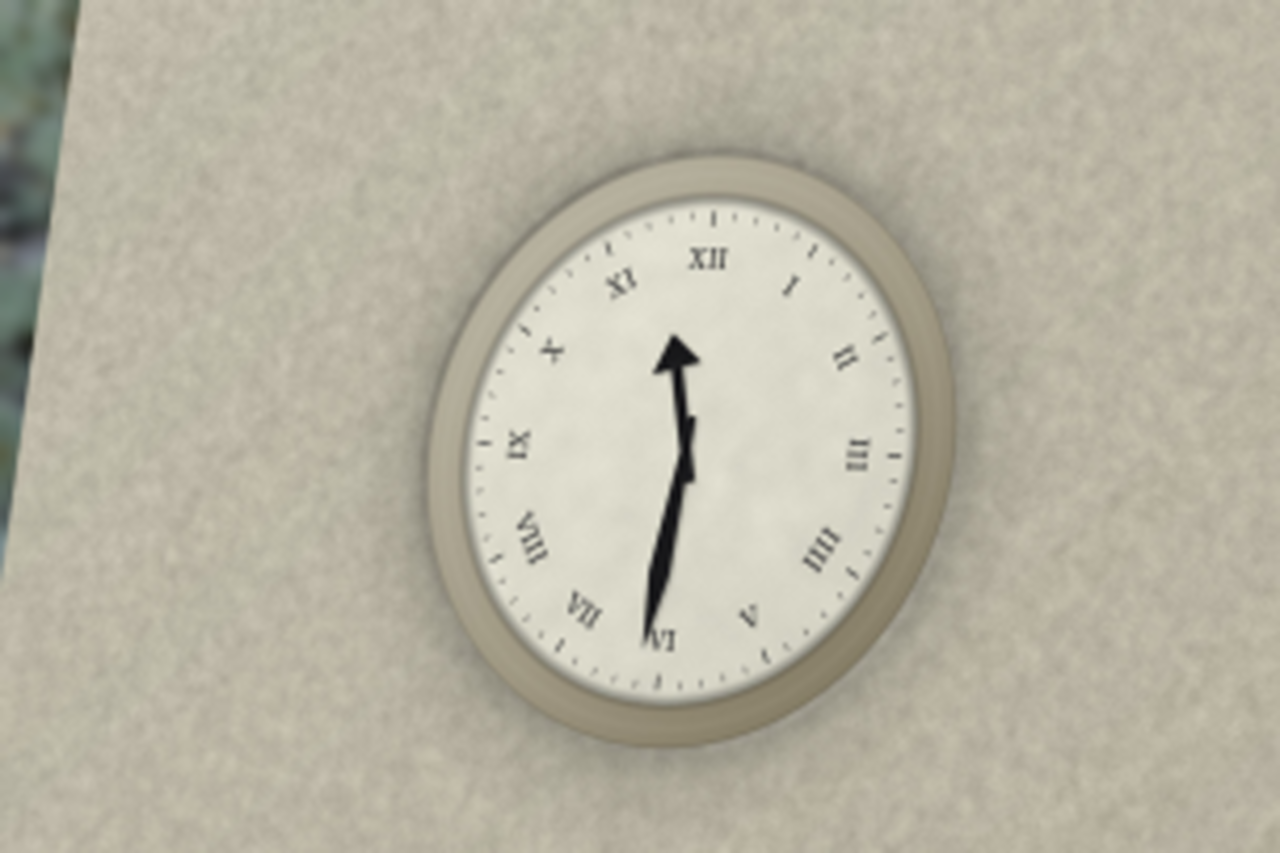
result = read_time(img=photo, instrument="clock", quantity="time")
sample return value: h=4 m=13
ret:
h=11 m=31
